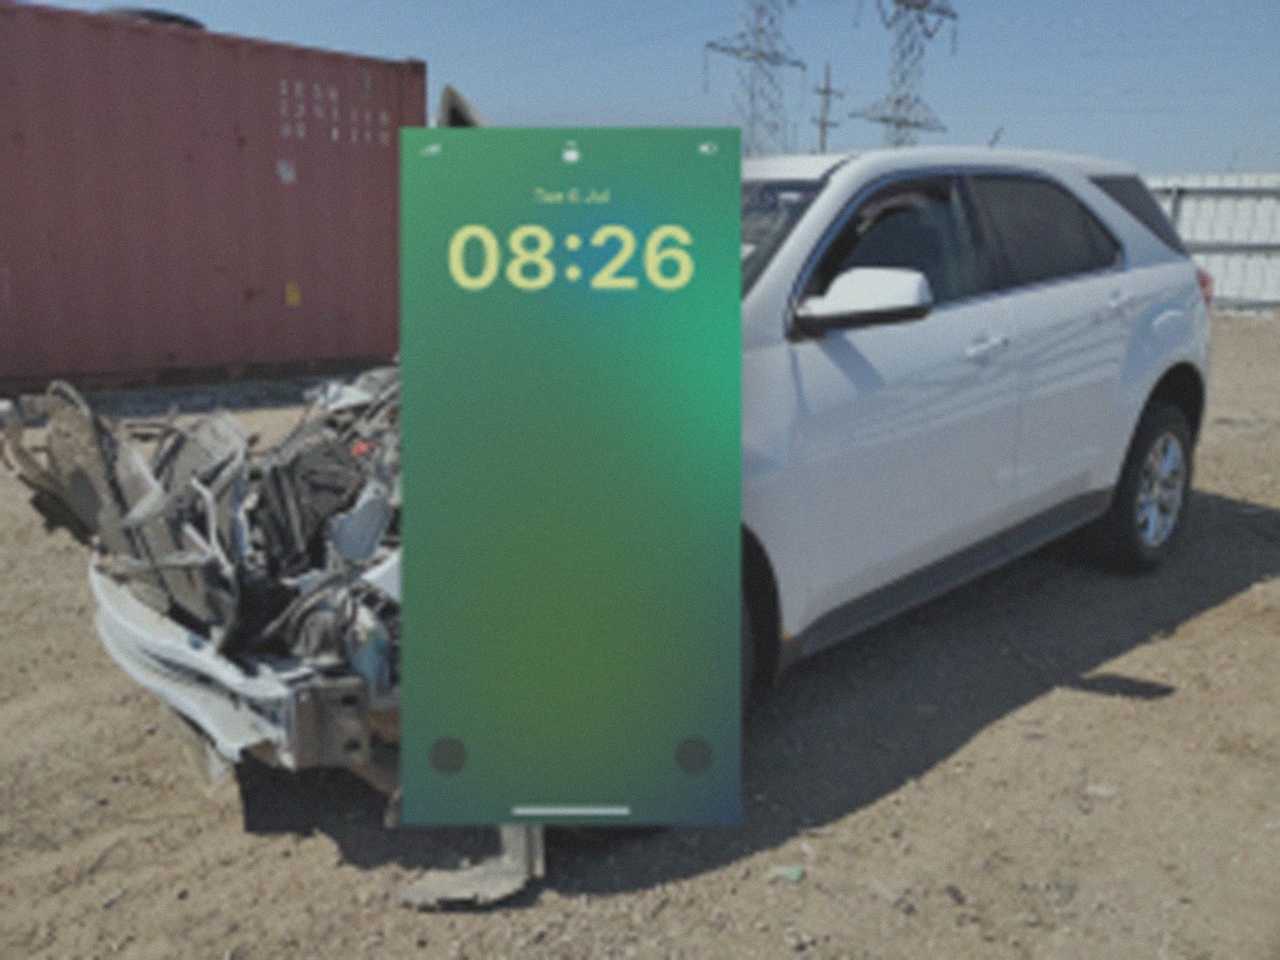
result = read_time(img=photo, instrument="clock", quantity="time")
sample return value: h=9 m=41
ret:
h=8 m=26
